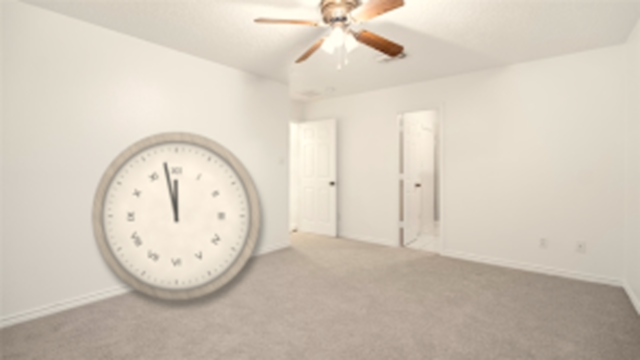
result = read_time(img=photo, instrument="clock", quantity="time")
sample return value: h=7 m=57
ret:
h=11 m=58
